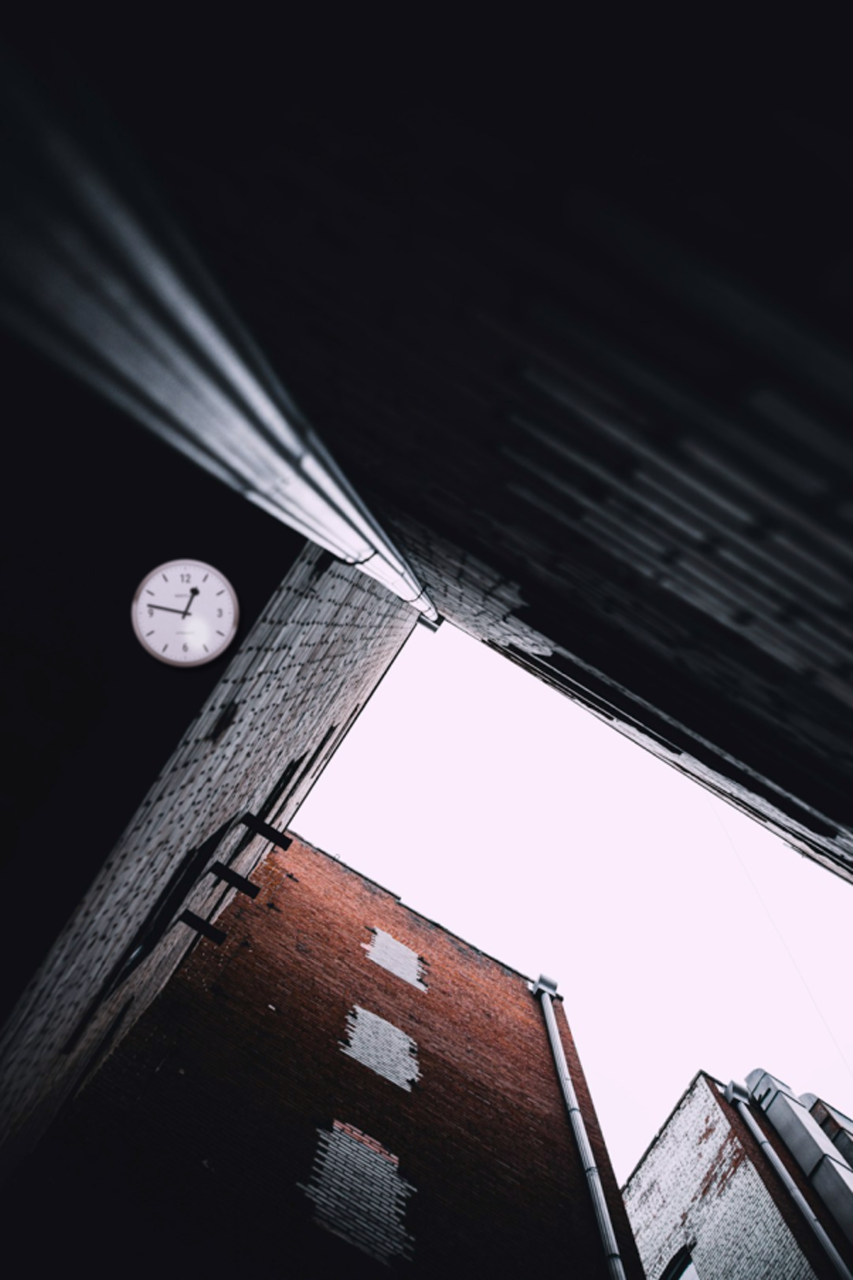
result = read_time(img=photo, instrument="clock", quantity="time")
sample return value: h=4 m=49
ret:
h=12 m=47
